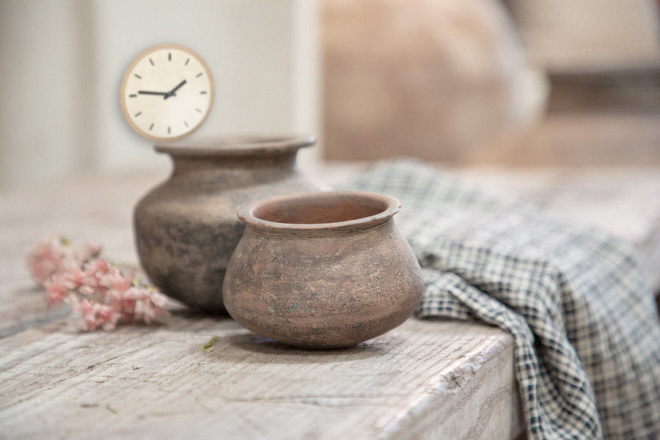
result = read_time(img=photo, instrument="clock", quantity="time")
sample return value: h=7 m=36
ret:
h=1 m=46
